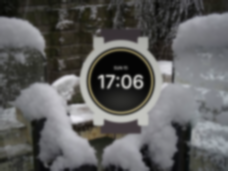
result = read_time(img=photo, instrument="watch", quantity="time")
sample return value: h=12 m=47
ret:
h=17 m=6
